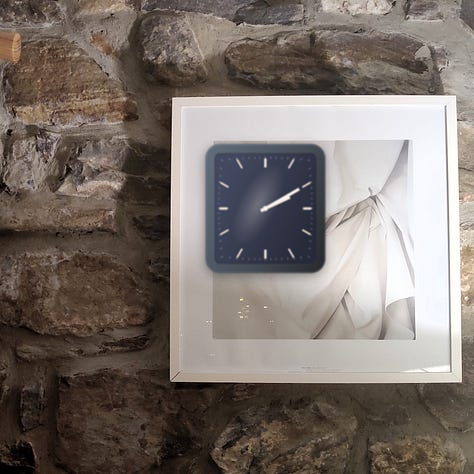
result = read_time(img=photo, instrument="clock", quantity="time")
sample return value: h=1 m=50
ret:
h=2 m=10
